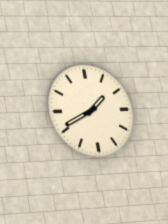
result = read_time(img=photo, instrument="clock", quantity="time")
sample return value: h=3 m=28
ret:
h=1 m=41
